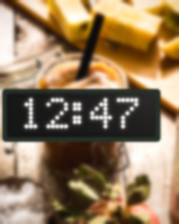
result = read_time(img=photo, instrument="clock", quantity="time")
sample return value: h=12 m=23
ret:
h=12 m=47
